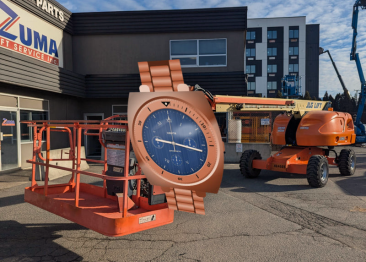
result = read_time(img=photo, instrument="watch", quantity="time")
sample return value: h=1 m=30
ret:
h=9 m=17
